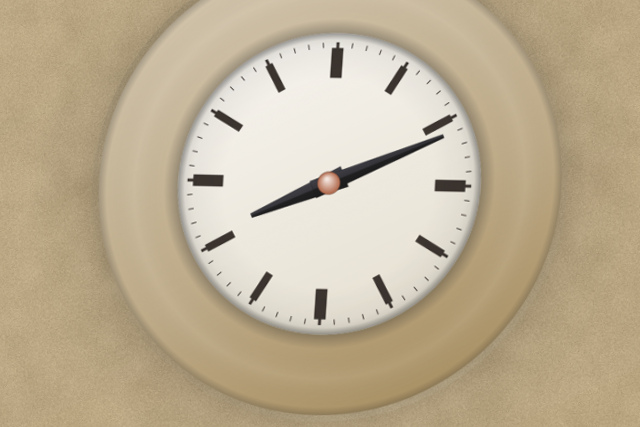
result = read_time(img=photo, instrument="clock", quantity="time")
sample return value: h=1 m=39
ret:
h=8 m=11
